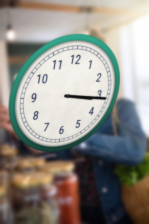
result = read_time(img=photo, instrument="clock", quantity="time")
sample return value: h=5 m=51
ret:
h=3 m=16
